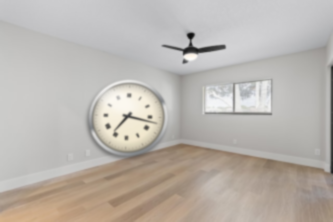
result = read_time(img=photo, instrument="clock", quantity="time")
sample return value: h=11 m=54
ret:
h=7 m=17
